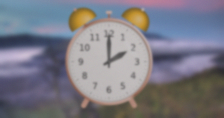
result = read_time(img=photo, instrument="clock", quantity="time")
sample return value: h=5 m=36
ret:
h=2 m=0
